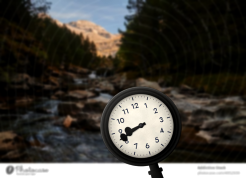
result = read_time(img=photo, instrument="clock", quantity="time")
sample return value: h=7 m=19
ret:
h=8 m=42
